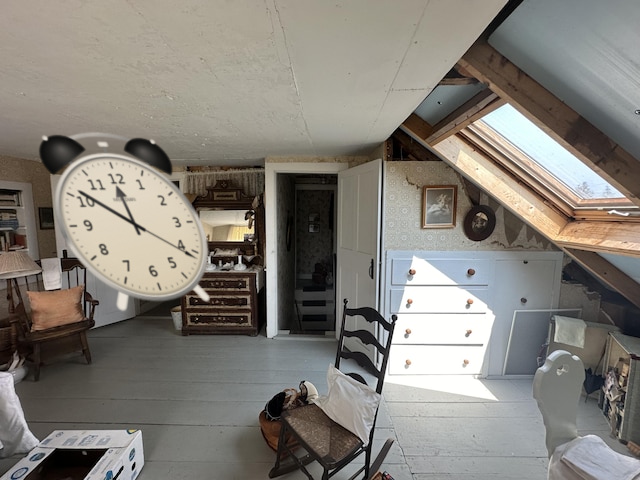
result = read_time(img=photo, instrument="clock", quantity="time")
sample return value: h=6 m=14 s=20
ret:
h=11 m=51 s=21
